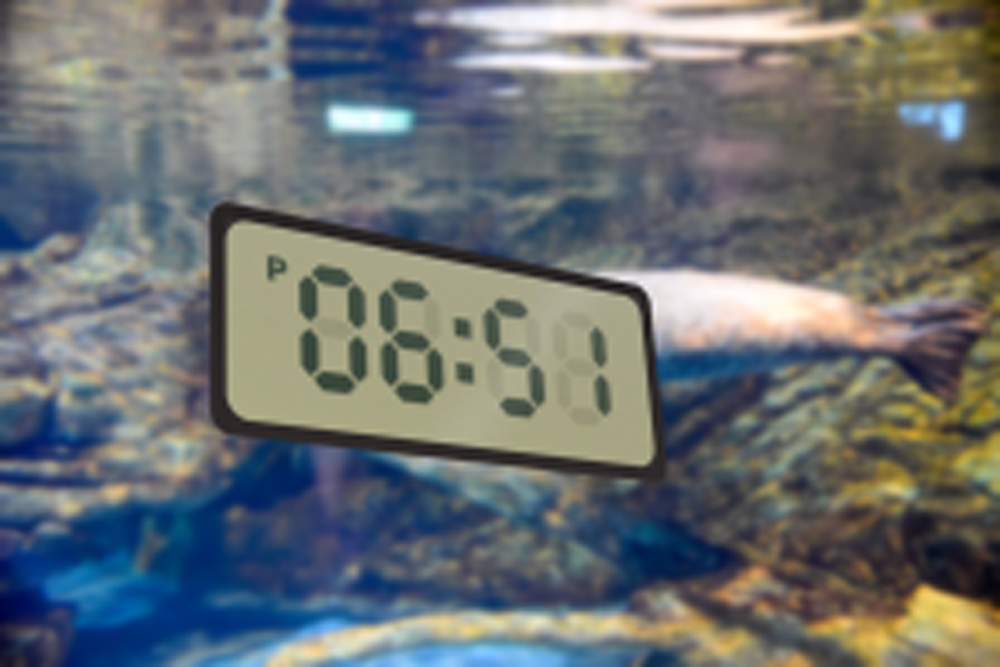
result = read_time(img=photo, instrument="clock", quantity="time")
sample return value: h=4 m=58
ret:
h=6 m=51
